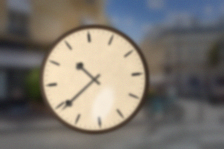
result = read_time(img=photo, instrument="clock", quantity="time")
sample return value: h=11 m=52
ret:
h=10 m=39
